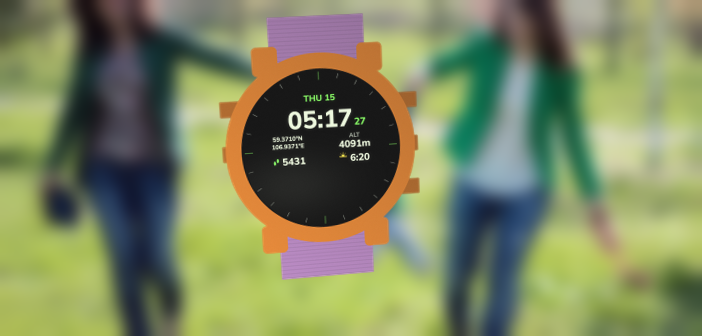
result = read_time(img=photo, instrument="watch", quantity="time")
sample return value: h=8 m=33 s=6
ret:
h=5 m=17 s=27
